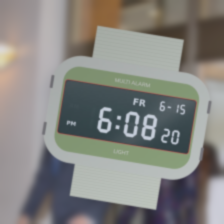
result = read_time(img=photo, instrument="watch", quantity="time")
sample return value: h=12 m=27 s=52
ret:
h=6 m=8 s=20
